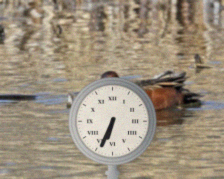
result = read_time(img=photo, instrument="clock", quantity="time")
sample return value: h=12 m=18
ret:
h=6 m=34
